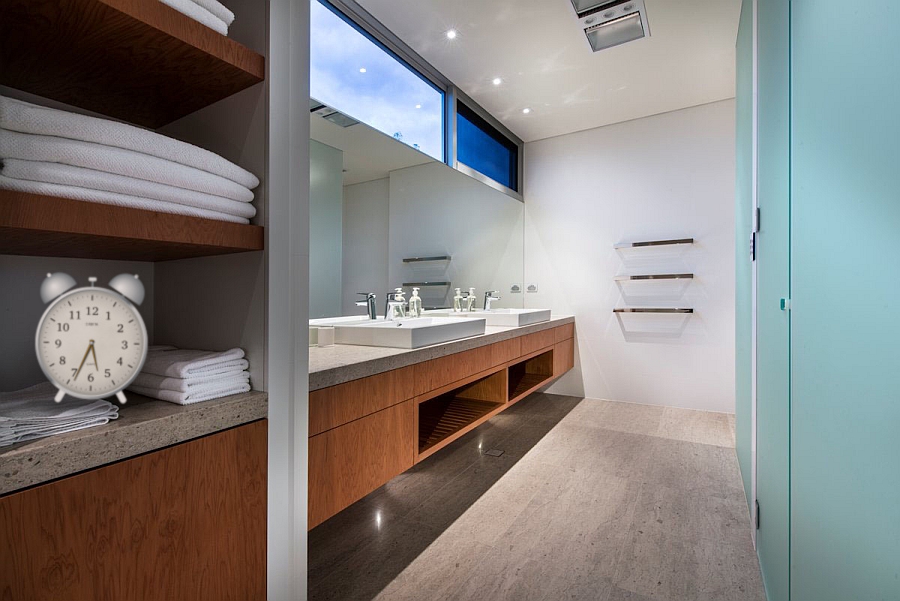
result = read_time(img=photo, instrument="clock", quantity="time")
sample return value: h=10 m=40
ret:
h=5 m=34
